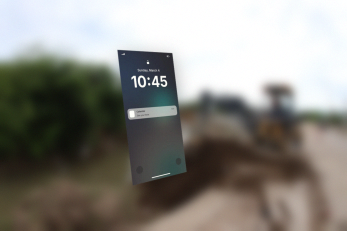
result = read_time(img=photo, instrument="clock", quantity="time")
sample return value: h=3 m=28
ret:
h=10 m=45
